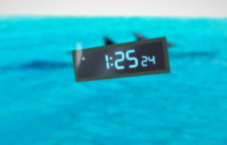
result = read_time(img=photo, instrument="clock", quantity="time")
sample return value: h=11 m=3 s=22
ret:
h=1 m=25 s=24
